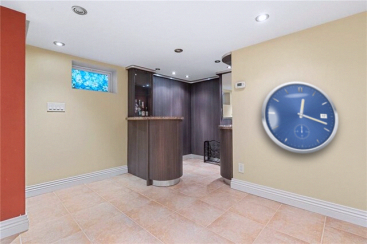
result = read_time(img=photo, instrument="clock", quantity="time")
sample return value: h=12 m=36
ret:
h=12 m=18
